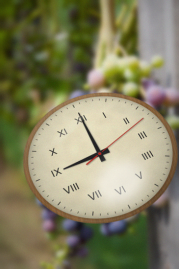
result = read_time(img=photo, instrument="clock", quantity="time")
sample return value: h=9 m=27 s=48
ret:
h=9 m=0 s=12
